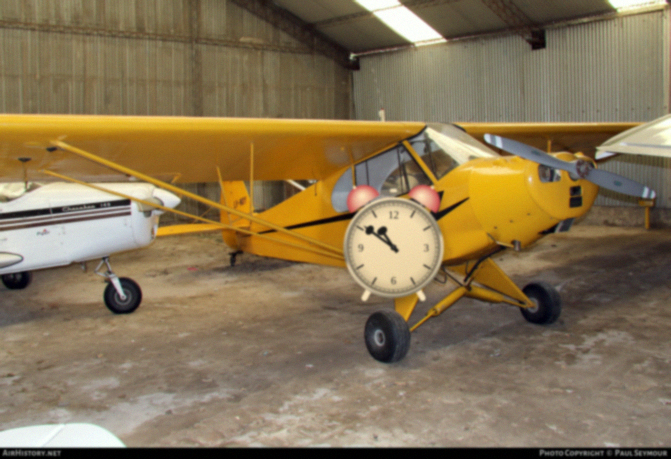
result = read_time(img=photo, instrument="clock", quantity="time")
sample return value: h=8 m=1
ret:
h=10 m=51
